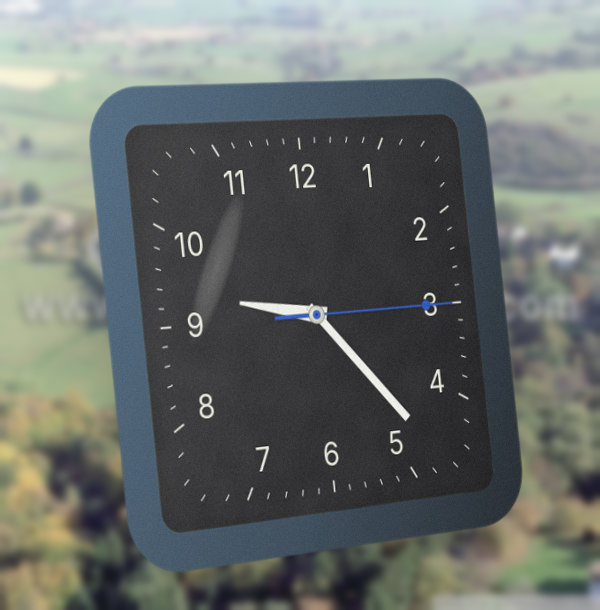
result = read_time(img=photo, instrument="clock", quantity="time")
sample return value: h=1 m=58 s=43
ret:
h=9 m=23 s=15
